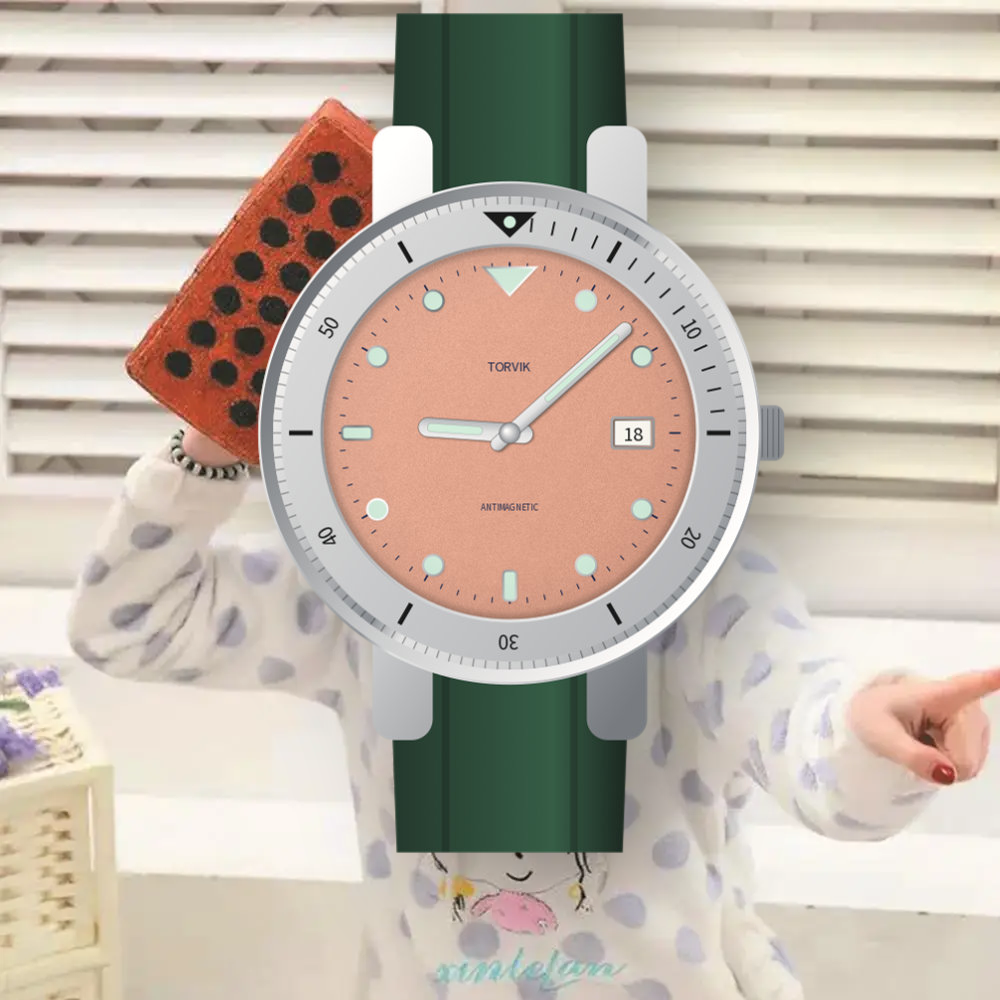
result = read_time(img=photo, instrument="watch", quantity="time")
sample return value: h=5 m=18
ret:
h=9 m=8
